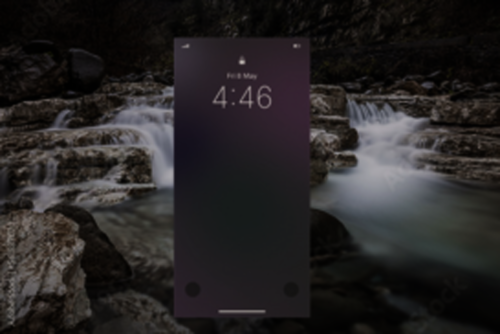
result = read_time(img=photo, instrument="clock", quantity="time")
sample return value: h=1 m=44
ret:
h=4 m=46
